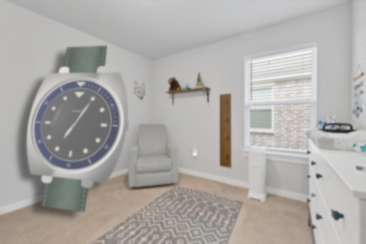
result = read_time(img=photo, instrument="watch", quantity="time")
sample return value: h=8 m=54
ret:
h=7 m=5
